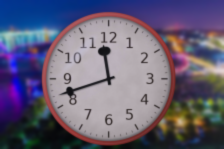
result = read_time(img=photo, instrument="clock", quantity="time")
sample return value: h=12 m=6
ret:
h=11 m=42
